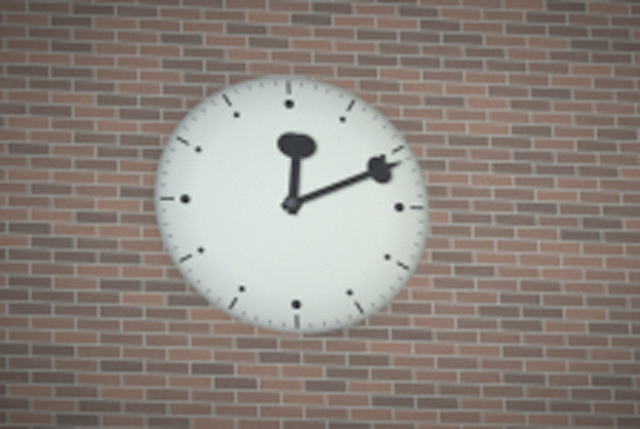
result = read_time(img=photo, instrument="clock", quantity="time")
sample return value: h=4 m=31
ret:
h=12 m=11
